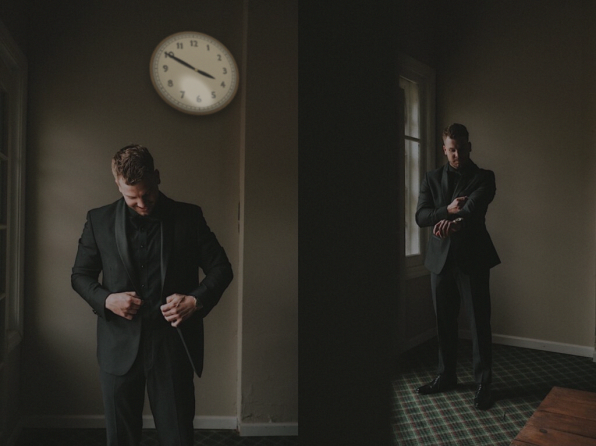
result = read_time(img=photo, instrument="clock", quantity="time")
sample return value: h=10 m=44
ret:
h=3 m=50
